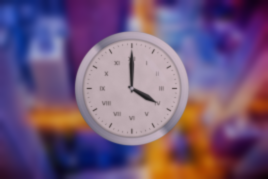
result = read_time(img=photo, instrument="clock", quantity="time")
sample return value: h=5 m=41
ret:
h=4 m=0
